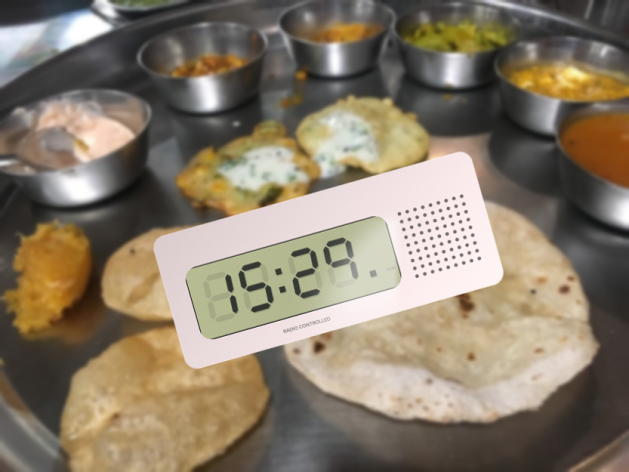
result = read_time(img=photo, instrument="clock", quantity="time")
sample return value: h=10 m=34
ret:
h=15 m=29
